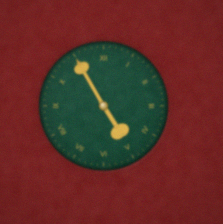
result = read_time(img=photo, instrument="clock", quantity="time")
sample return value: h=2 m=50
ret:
h=4 m=55
